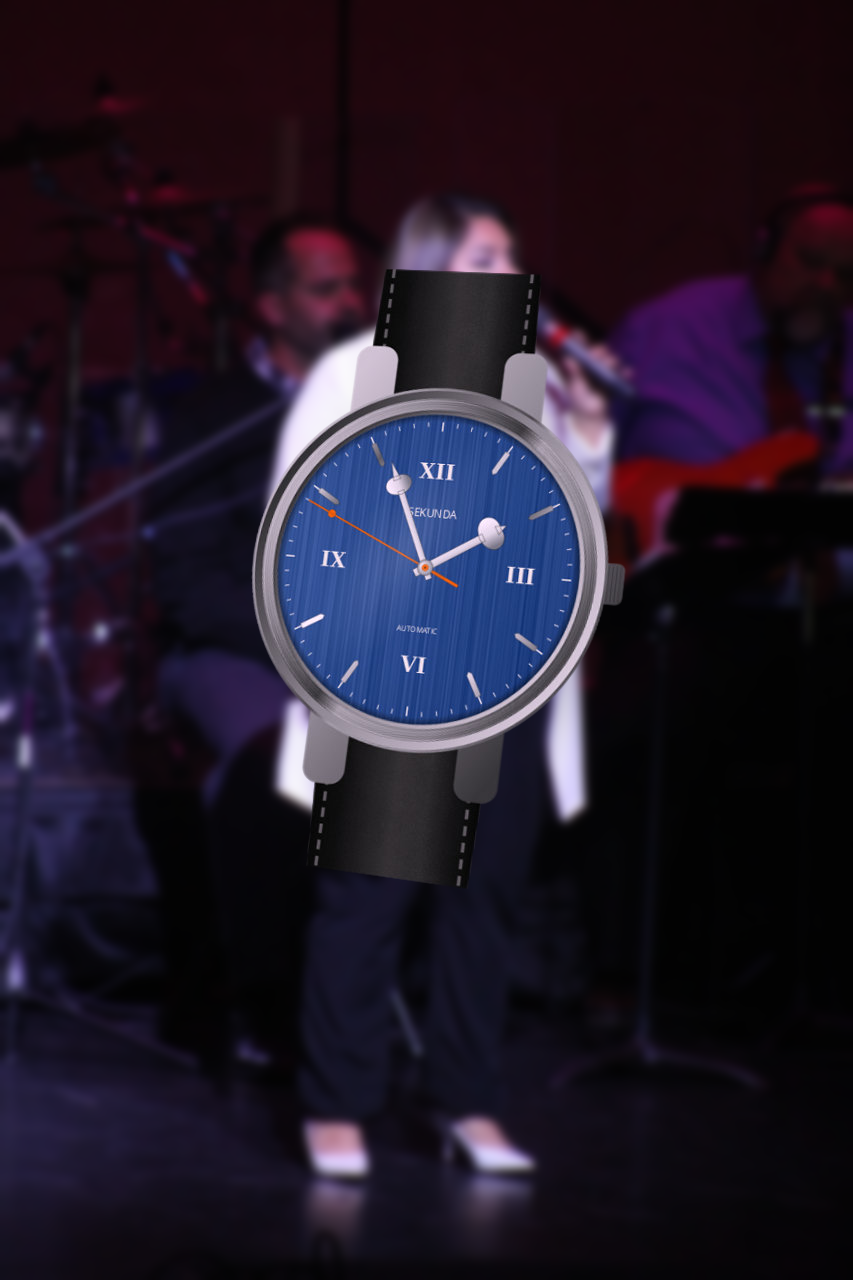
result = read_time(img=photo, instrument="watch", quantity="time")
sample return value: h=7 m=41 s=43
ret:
h=1 m=55 s=49
